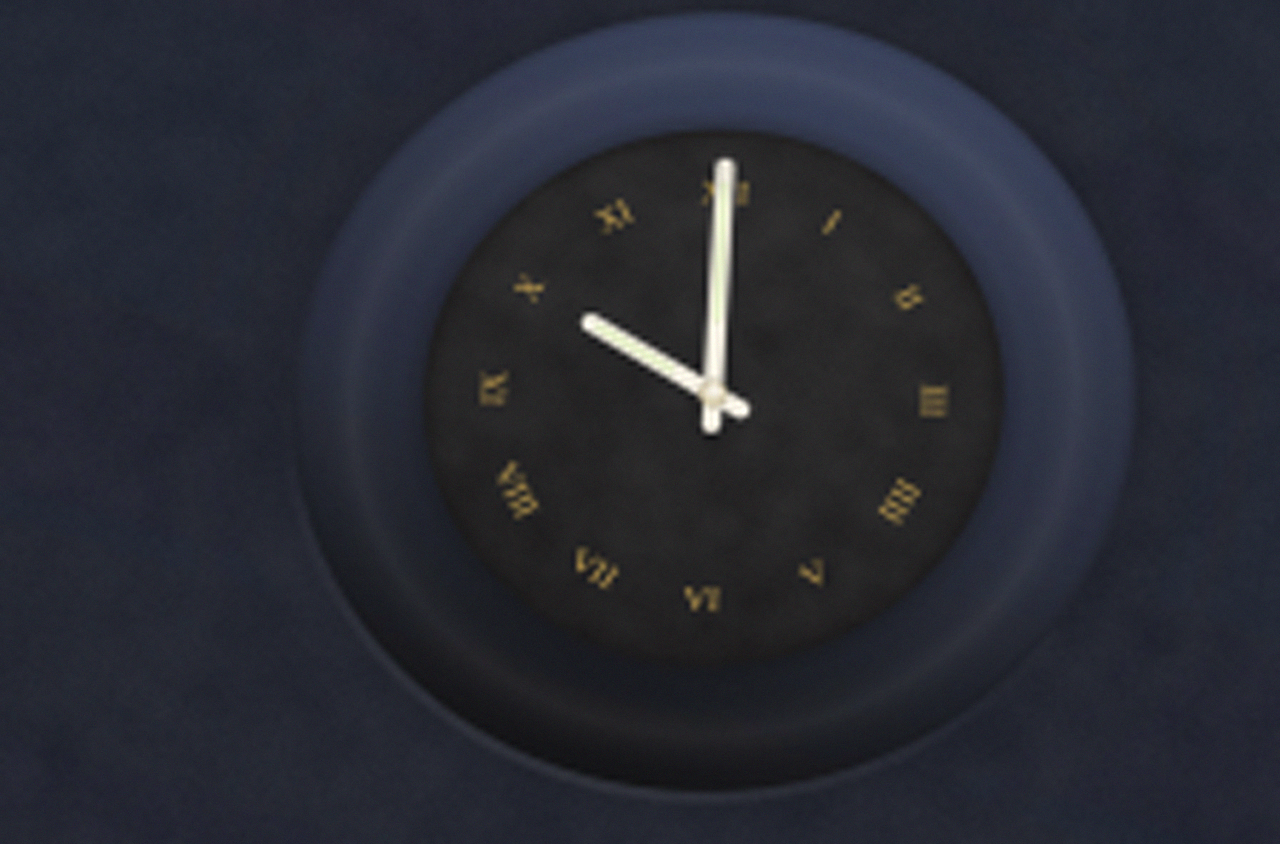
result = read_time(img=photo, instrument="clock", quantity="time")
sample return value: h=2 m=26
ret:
h=10 m=0
